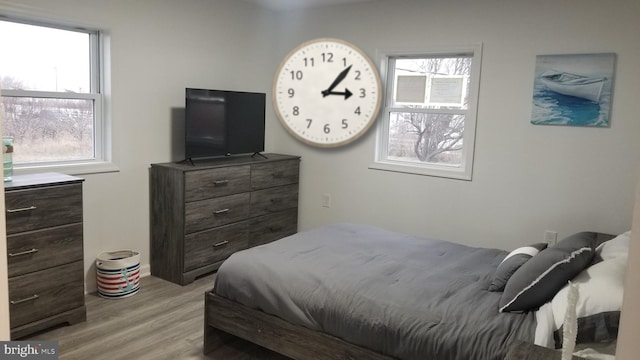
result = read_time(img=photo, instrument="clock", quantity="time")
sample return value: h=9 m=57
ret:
h=3 m=7
